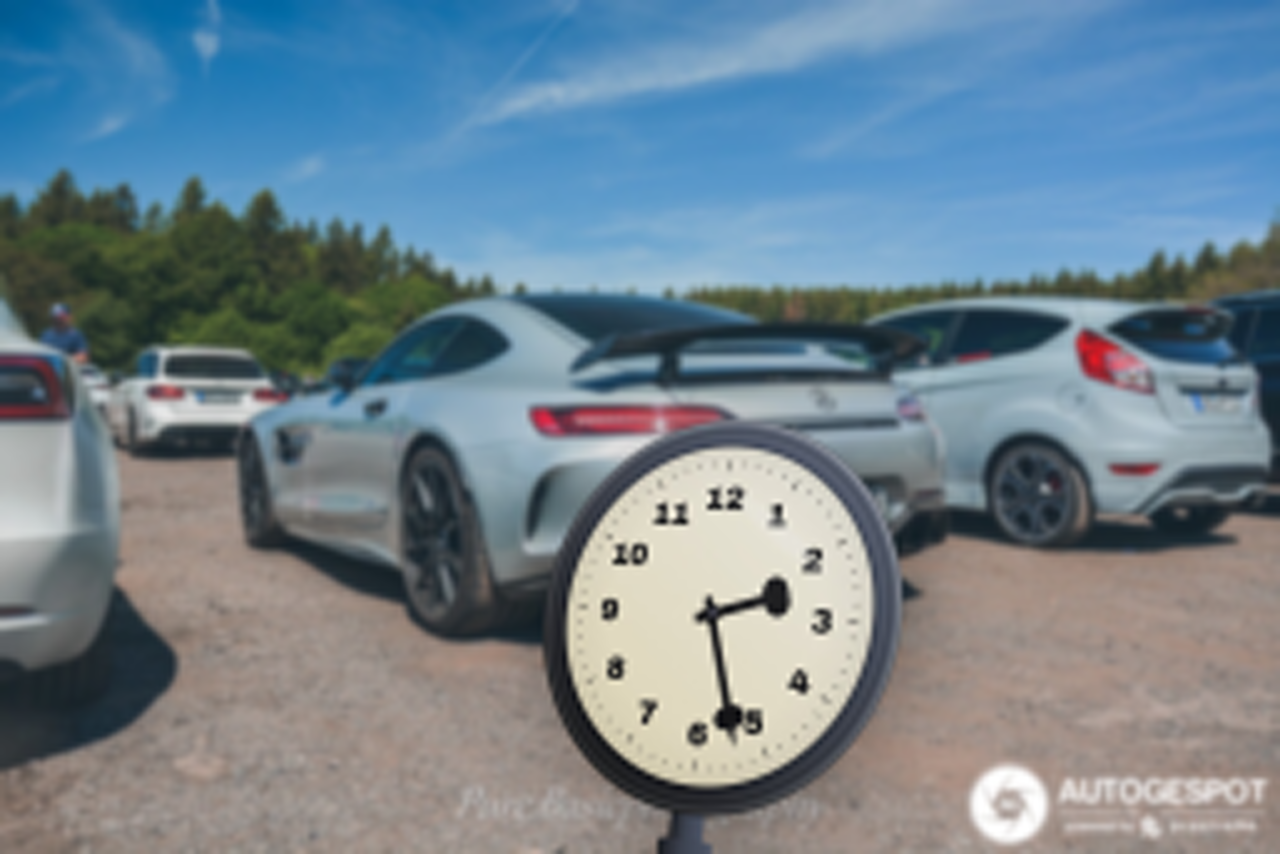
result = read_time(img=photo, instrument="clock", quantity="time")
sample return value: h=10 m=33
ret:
h=2 m=27
